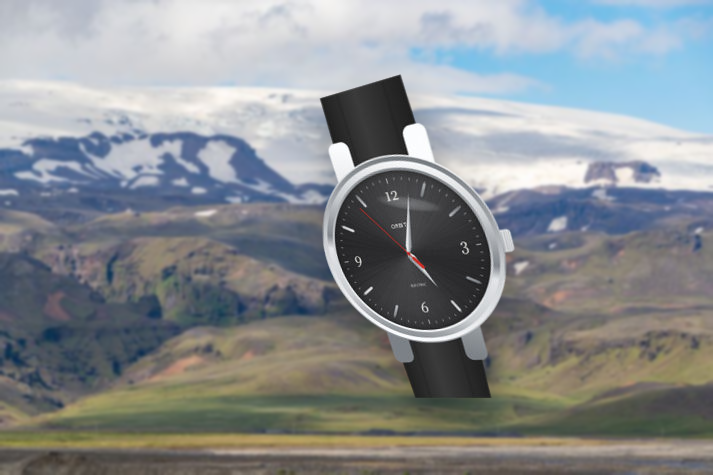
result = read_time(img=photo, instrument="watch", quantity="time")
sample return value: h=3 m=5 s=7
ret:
h=5 m=2 s=54
